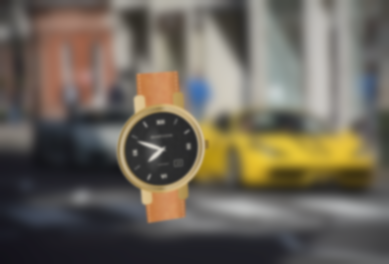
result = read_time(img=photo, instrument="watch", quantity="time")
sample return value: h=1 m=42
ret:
h=7 m=49
